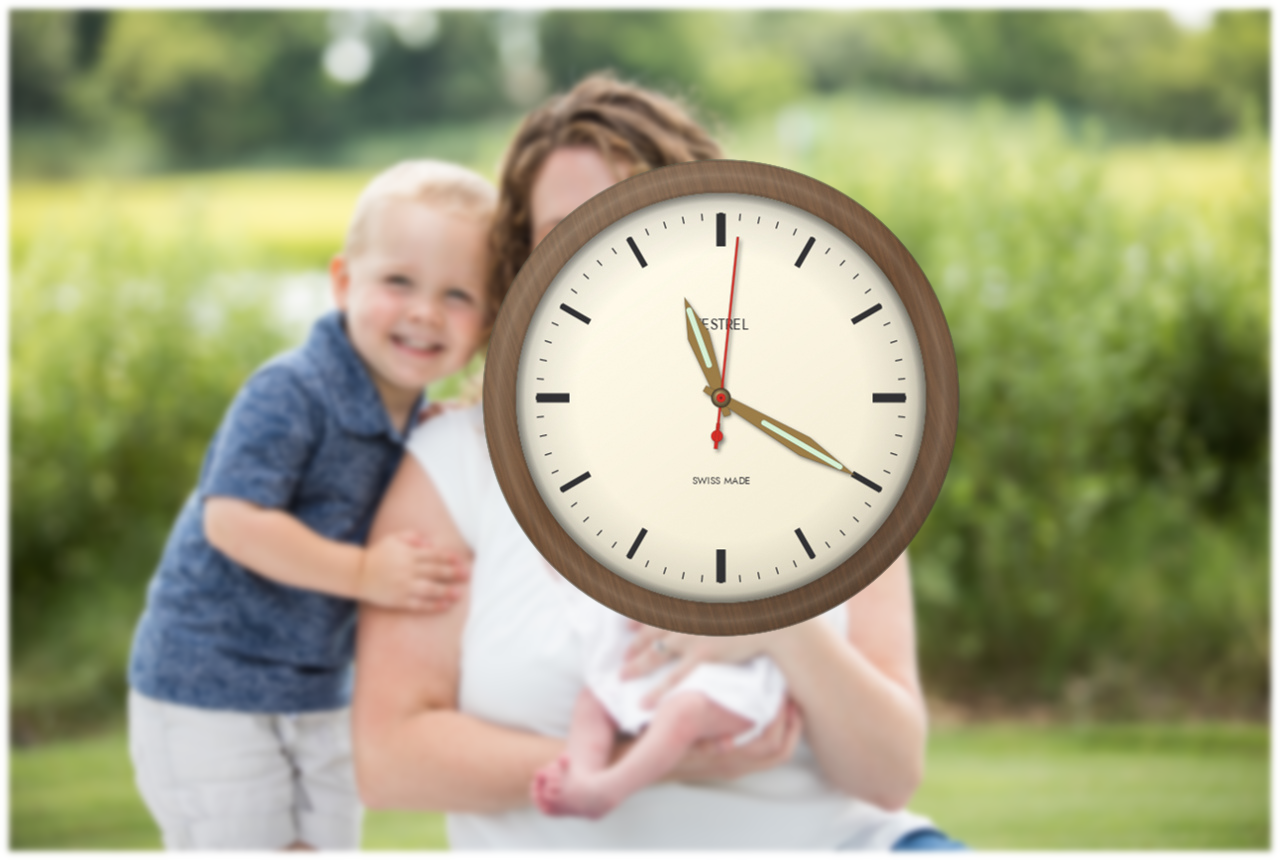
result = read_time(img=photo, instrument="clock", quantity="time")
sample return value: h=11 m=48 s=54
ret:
h=11 m=20 s=1
